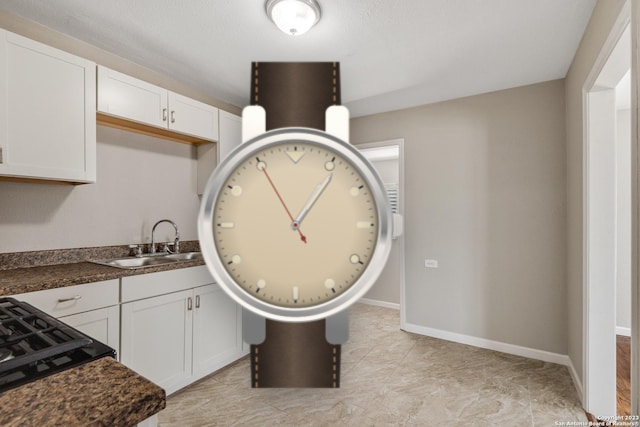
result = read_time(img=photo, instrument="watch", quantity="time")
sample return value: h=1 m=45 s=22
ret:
h=1 m=5 s=55
